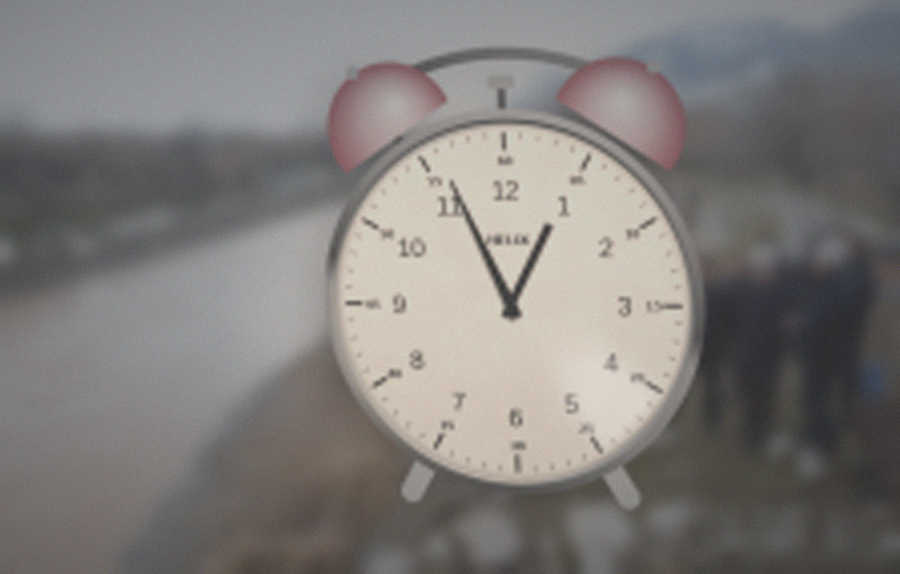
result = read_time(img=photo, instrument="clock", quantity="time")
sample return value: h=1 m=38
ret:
h=12 m=56
